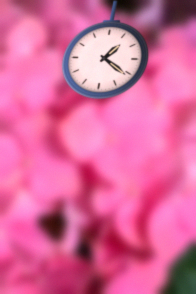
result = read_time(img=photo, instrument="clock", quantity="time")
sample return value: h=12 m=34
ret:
h=1 m=21
